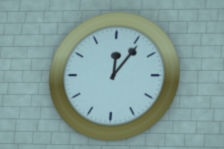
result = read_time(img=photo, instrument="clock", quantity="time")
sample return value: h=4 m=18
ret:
h=12 m=6
